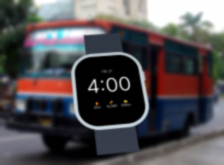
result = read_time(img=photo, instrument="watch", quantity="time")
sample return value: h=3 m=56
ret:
h=4 m=0
